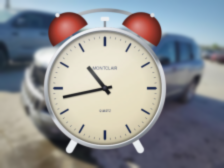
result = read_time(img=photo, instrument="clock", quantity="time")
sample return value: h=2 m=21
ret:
h=10 m=43
